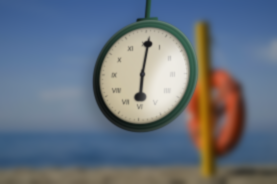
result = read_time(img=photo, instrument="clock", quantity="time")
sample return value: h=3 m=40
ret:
h=6 m=1
